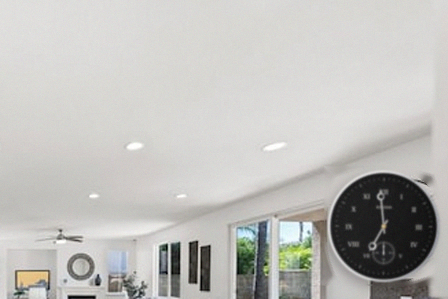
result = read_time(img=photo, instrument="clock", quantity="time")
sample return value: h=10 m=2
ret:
h=6 m=59
